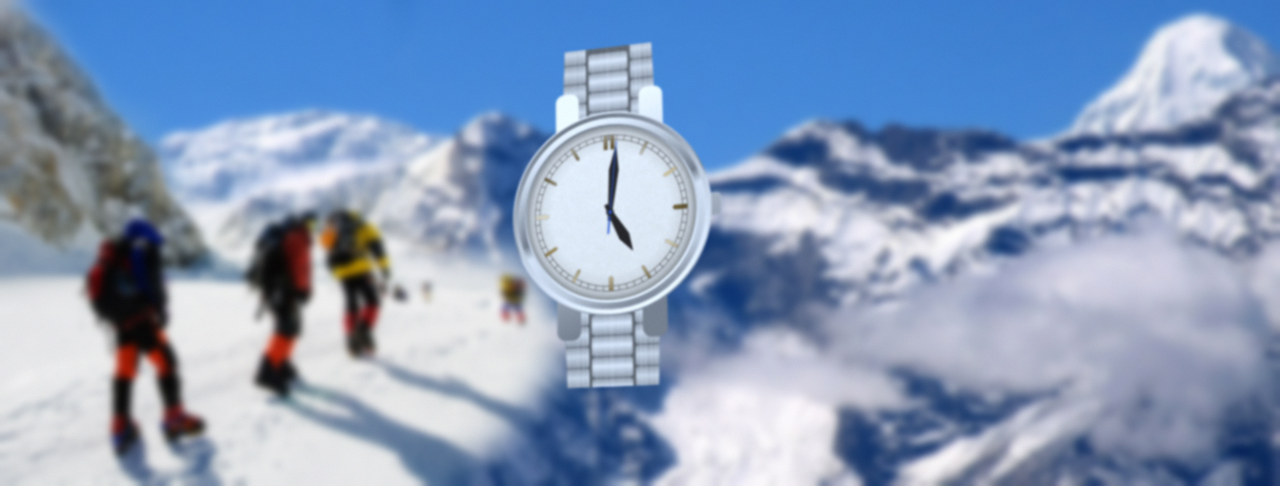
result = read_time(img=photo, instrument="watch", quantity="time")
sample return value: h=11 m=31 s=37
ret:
h=5 m=1 s=1
